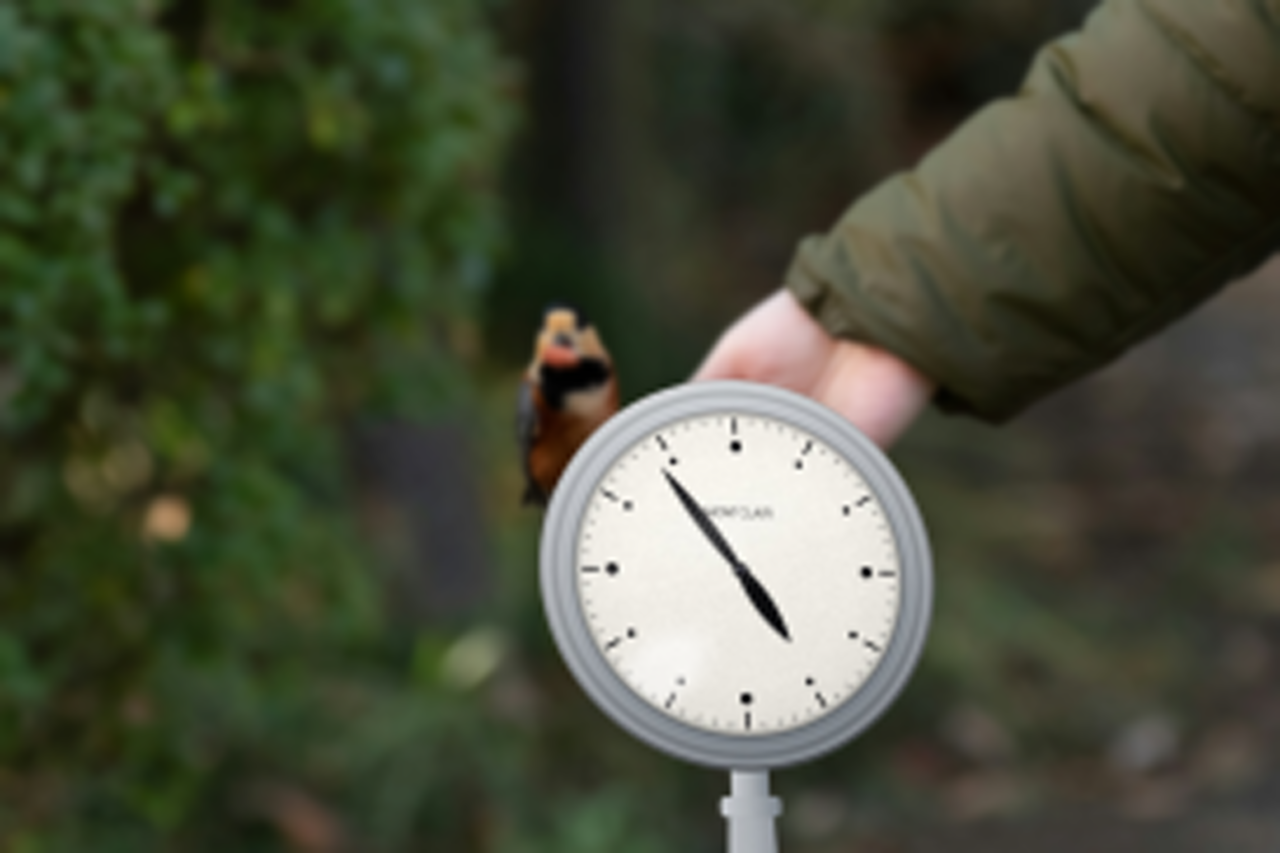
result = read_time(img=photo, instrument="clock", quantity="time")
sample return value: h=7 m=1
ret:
h=4 m=54
